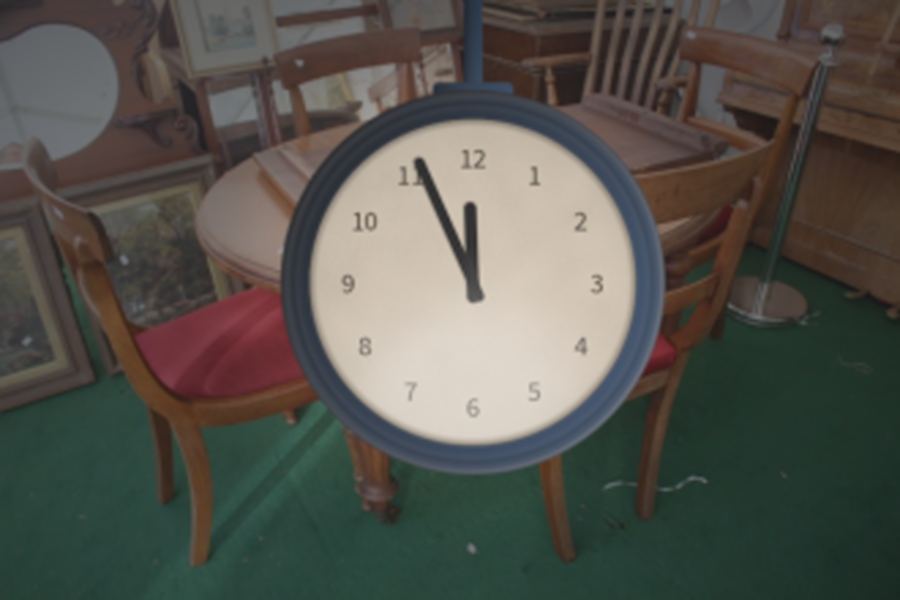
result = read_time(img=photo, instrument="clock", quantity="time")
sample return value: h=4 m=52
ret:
h=11 m=56
